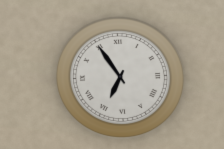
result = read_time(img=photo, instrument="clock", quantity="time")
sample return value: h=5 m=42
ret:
h=6 m=55
